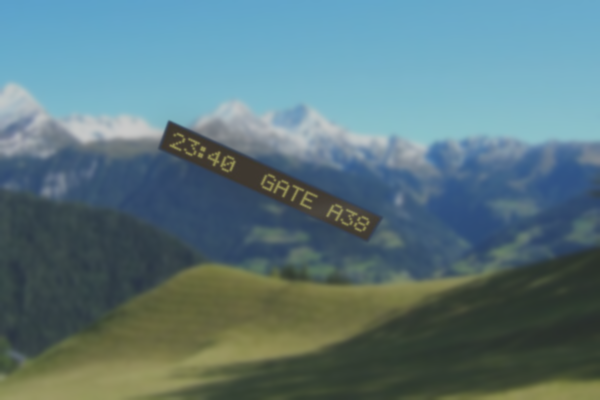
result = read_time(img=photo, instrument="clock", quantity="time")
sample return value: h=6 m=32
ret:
h=23 m=40
